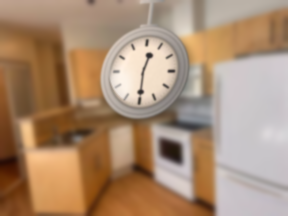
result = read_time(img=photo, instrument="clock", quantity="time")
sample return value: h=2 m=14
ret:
h=12 m=30
